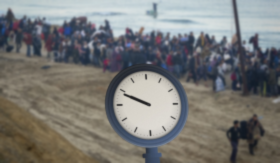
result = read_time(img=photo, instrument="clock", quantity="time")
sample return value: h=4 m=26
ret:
h=9 m=49
